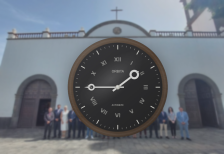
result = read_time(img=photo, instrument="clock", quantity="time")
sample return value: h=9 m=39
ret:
h=1 m=45
